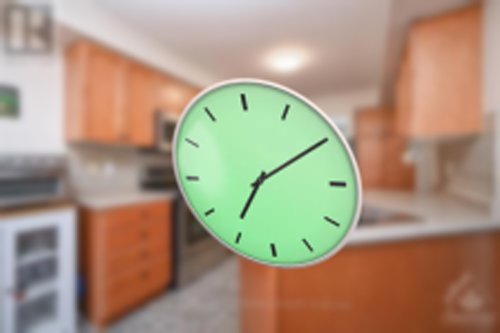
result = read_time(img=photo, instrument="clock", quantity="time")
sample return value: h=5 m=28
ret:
h=7 m=10
